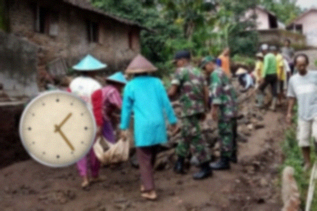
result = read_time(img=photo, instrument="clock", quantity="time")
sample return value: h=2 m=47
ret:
h=1 m=24
